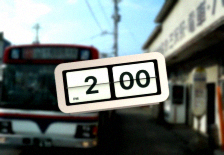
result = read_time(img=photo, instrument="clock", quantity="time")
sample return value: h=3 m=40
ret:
h=2 m=0
